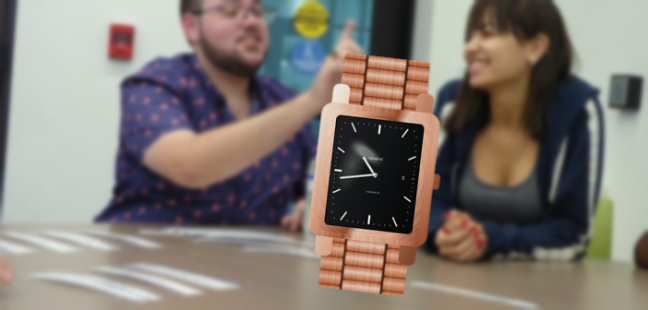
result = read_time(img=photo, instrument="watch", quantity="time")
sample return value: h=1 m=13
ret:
h=10 m=43
